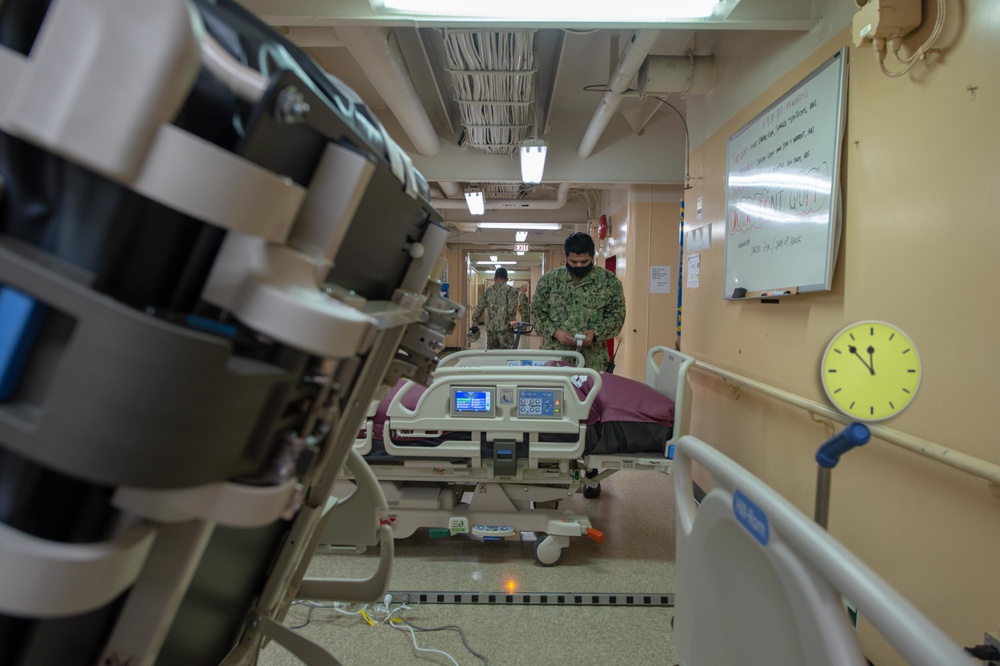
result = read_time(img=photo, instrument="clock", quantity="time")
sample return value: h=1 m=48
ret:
h=11 m=53
